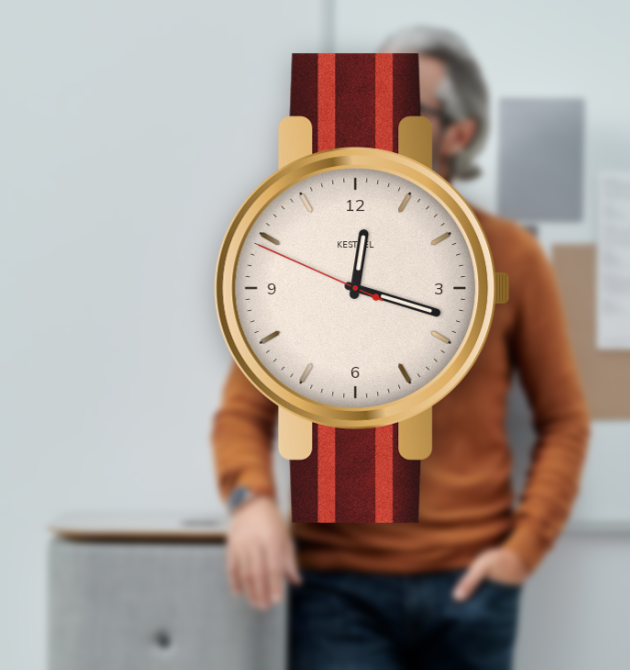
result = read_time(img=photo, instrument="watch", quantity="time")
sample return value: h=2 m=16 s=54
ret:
h=12 m=17 s=49
